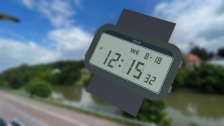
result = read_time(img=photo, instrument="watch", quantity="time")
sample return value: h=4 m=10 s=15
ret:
h=12 m=15 s=32
